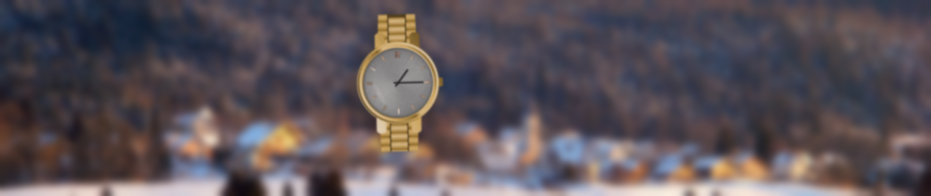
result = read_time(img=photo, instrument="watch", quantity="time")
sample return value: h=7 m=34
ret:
h=1 m=15
